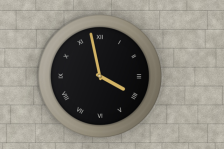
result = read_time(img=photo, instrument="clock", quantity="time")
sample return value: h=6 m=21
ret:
h=3 m=58
